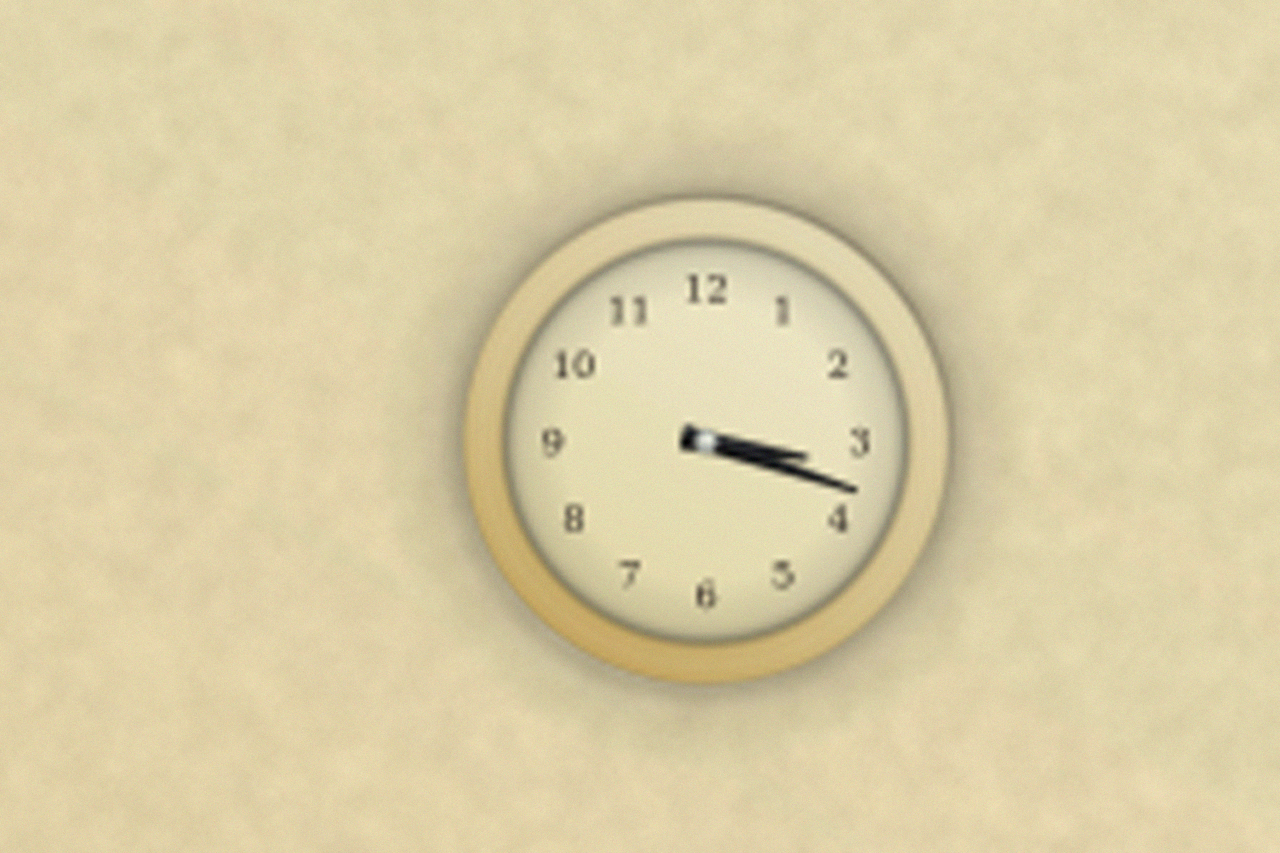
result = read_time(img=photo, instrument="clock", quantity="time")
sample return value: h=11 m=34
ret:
h=3 m=18
